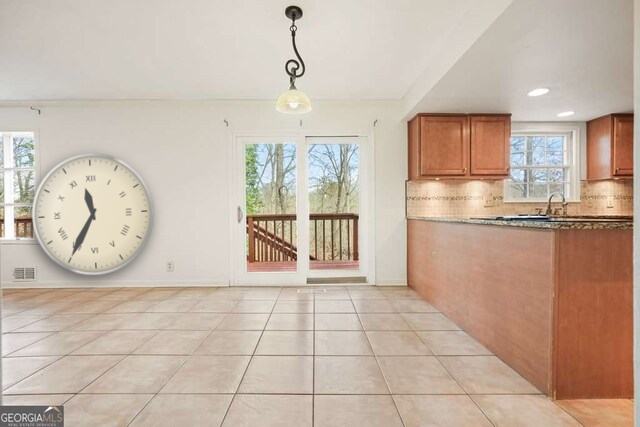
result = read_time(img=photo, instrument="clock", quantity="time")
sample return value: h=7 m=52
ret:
h=11 m=35
